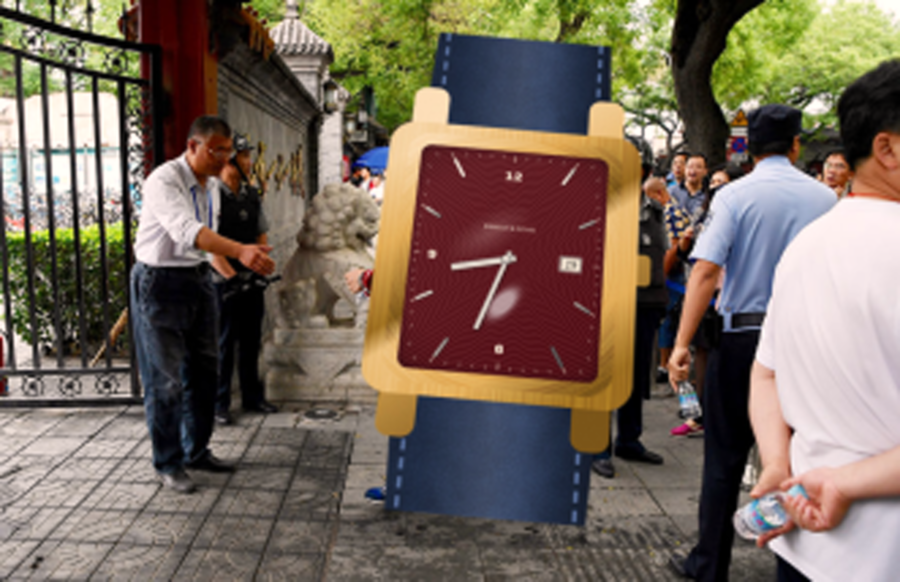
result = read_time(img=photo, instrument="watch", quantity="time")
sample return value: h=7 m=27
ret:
h=8 m=33
